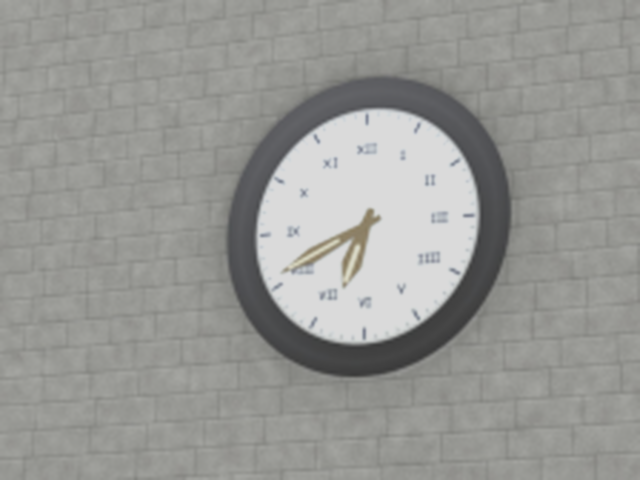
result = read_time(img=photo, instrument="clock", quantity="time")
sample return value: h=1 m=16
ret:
h=6 m=41
